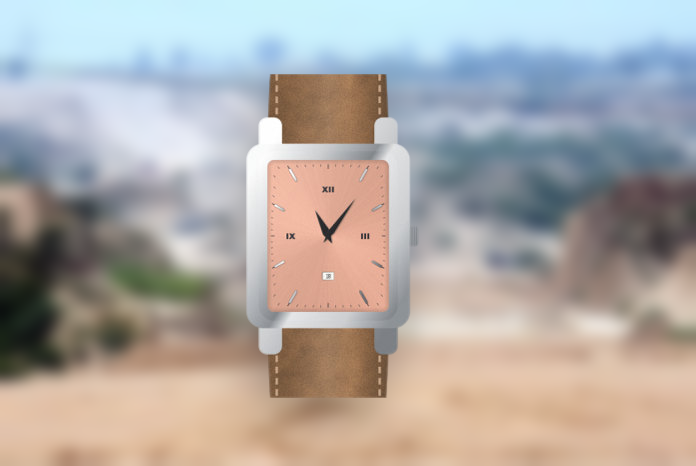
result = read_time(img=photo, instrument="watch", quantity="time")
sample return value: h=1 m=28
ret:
h=11 m=6
